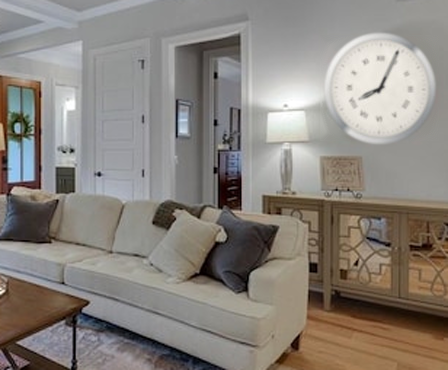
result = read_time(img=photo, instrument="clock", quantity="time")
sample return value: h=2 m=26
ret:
h=8 m=4
